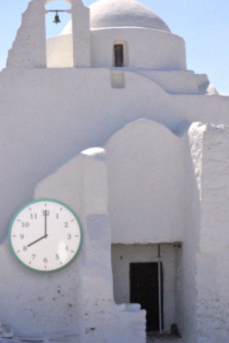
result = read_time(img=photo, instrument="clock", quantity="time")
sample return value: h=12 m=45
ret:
h=8 m=0
